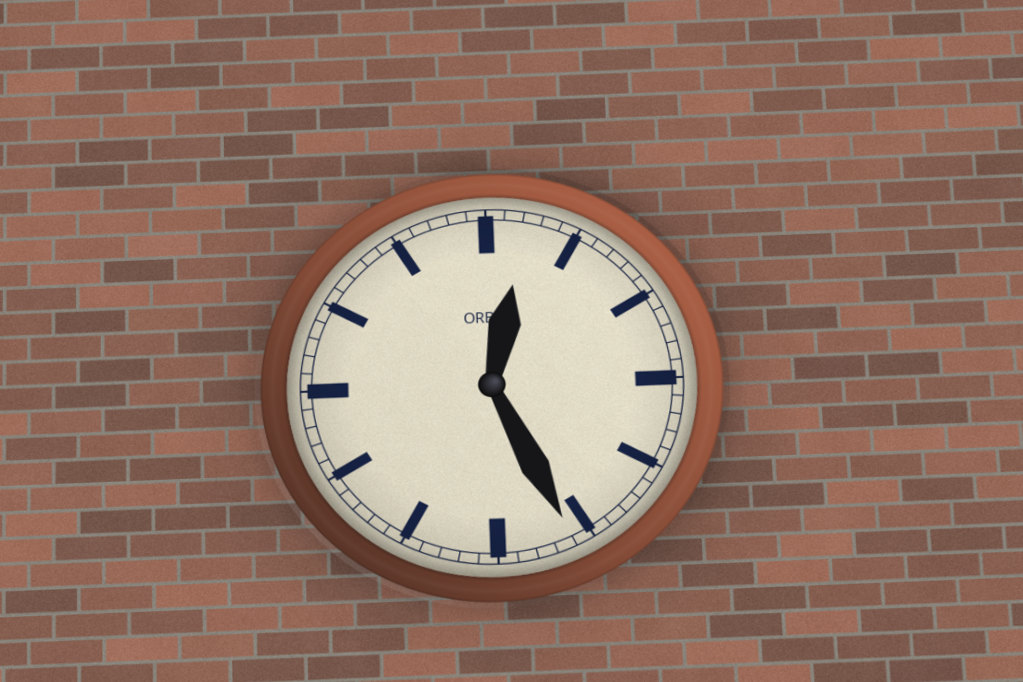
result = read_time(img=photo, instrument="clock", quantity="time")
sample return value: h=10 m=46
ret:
h=12 m=26
